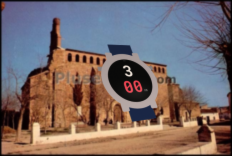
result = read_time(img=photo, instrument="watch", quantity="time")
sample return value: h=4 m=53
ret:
h=3 m=0
